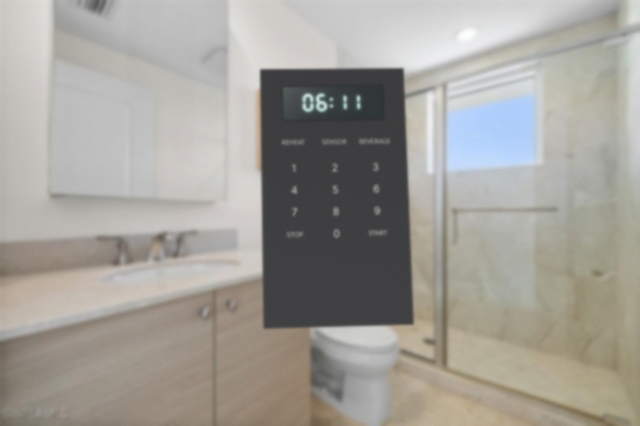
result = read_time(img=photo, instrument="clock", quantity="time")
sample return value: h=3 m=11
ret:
h=6 m=11
